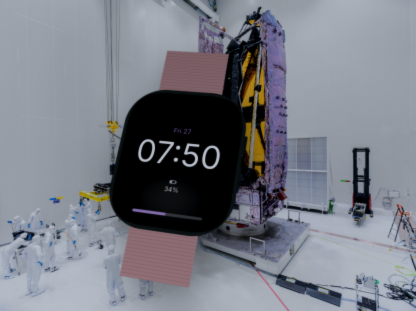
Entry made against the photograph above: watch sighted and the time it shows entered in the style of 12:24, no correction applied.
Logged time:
7:50
